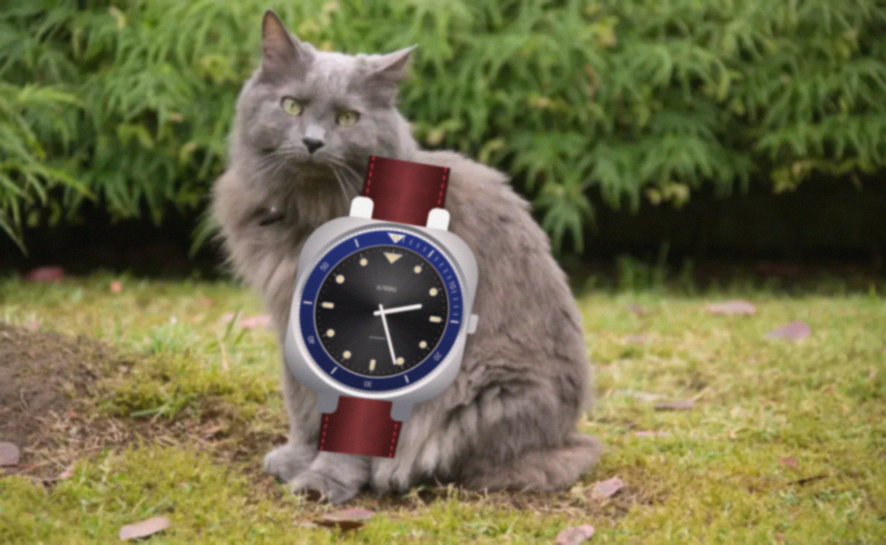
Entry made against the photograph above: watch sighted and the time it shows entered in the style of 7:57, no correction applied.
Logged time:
2:26
